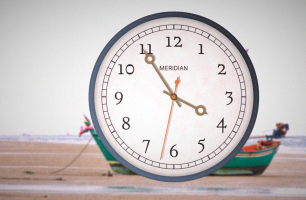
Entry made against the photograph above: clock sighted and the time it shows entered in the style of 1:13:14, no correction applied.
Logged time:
3:54:32
